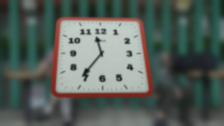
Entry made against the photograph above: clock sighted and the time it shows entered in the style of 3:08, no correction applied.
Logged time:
11:36
